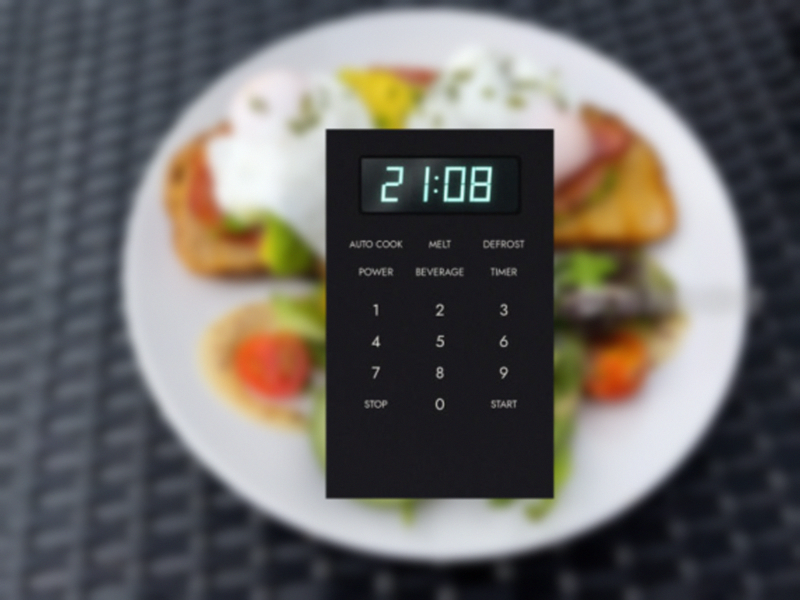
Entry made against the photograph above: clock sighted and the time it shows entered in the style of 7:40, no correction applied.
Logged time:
21:08
